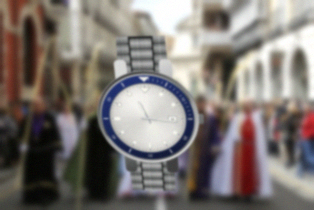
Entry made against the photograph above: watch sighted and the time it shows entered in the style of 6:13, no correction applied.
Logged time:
11:16
